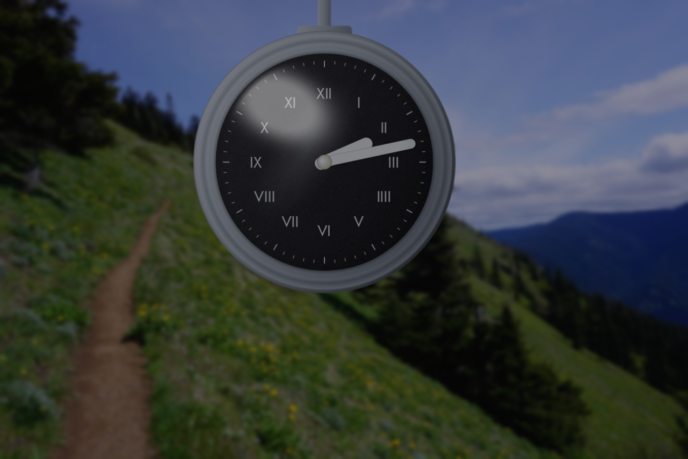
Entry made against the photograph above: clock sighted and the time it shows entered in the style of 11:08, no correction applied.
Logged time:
2:13
